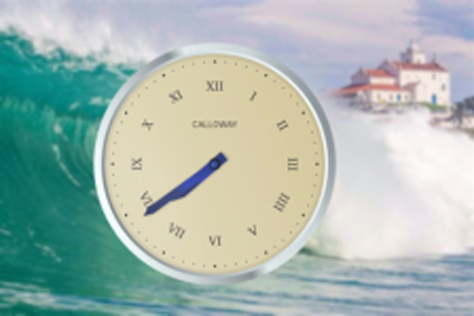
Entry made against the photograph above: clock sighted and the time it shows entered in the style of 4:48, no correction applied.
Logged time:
7:39
